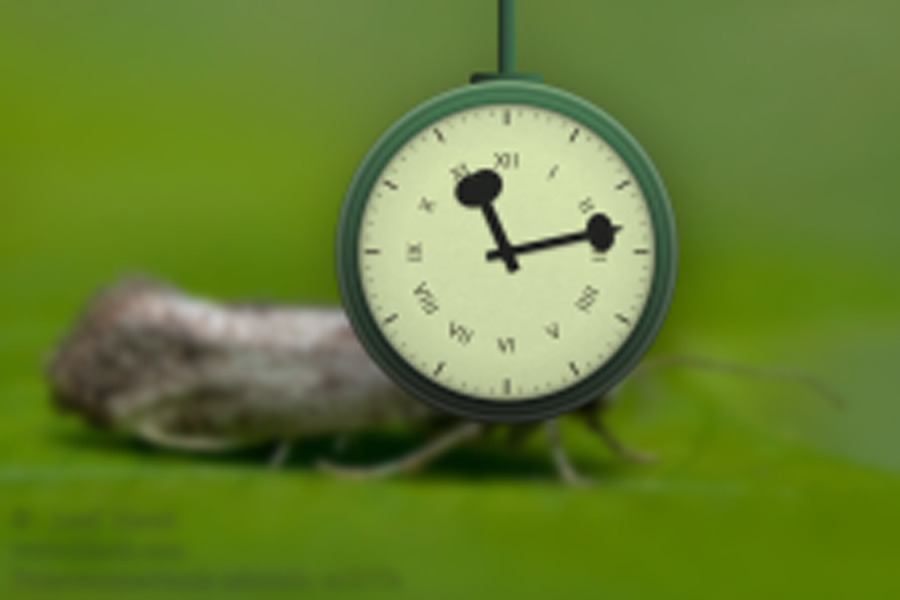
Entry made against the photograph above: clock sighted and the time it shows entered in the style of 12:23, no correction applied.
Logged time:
11:13
